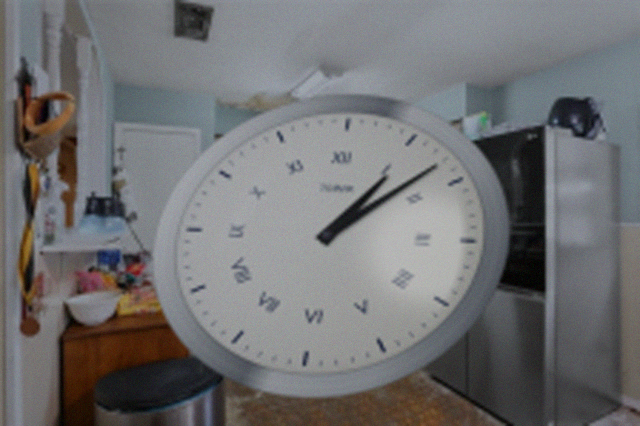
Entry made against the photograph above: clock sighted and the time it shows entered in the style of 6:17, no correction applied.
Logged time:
1:08
